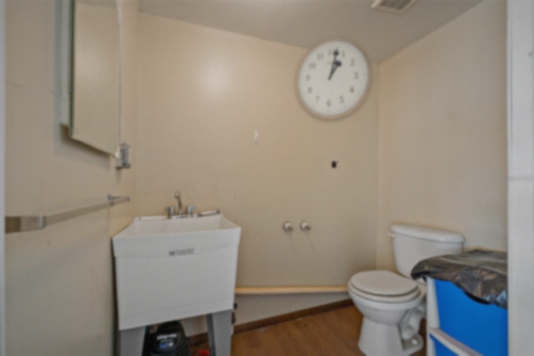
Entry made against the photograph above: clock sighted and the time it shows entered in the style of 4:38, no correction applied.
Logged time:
1:02
